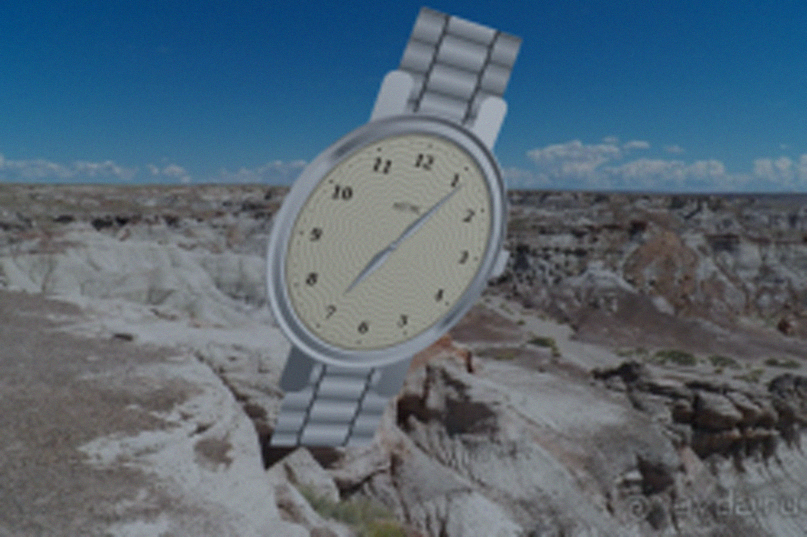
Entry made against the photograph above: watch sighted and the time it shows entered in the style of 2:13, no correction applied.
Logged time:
7:06
